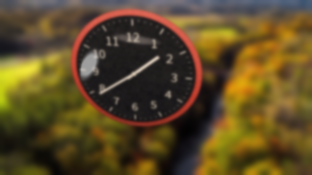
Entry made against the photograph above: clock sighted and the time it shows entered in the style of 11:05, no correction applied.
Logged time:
1:39
